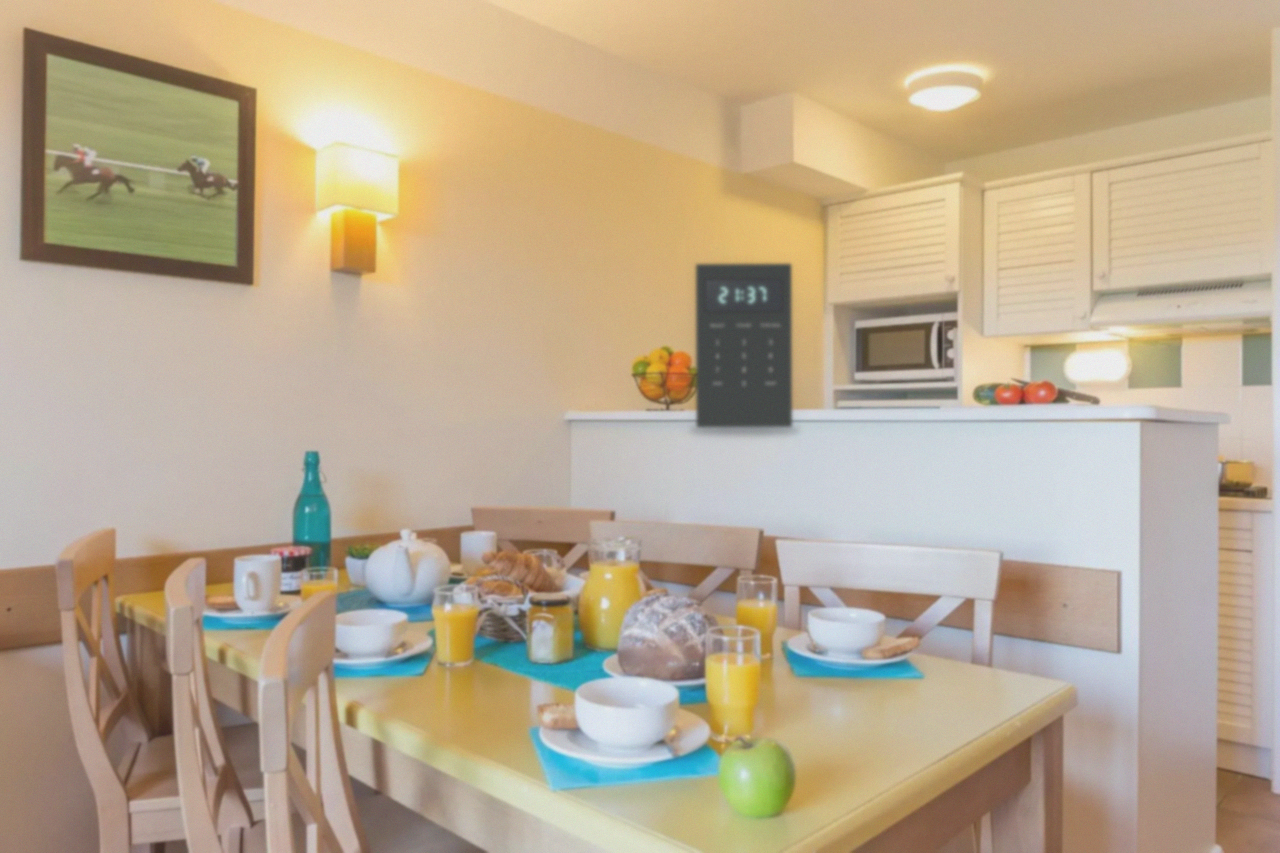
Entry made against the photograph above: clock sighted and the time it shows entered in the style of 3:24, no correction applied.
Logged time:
21:37
